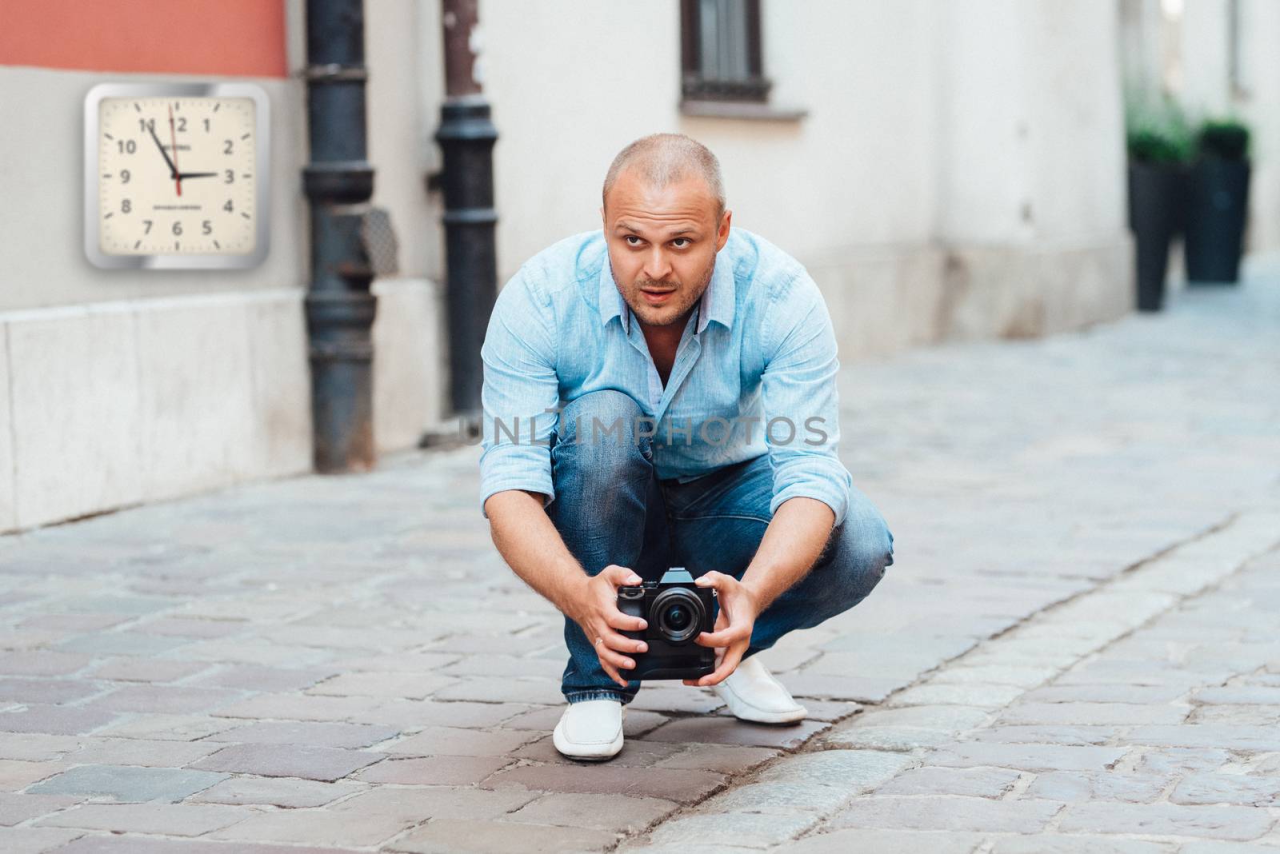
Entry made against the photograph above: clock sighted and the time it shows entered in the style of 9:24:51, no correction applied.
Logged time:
2:54:59
